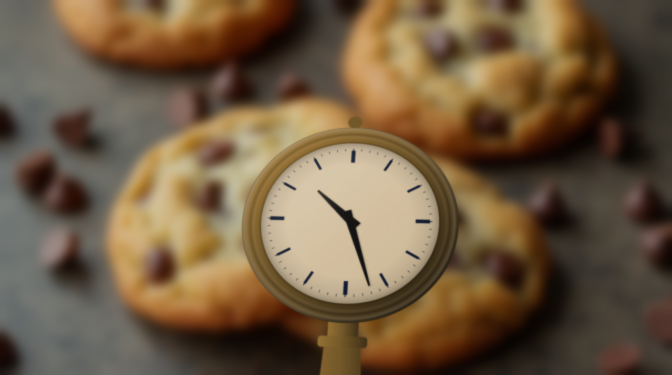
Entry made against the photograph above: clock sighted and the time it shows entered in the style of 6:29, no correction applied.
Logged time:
10:27
